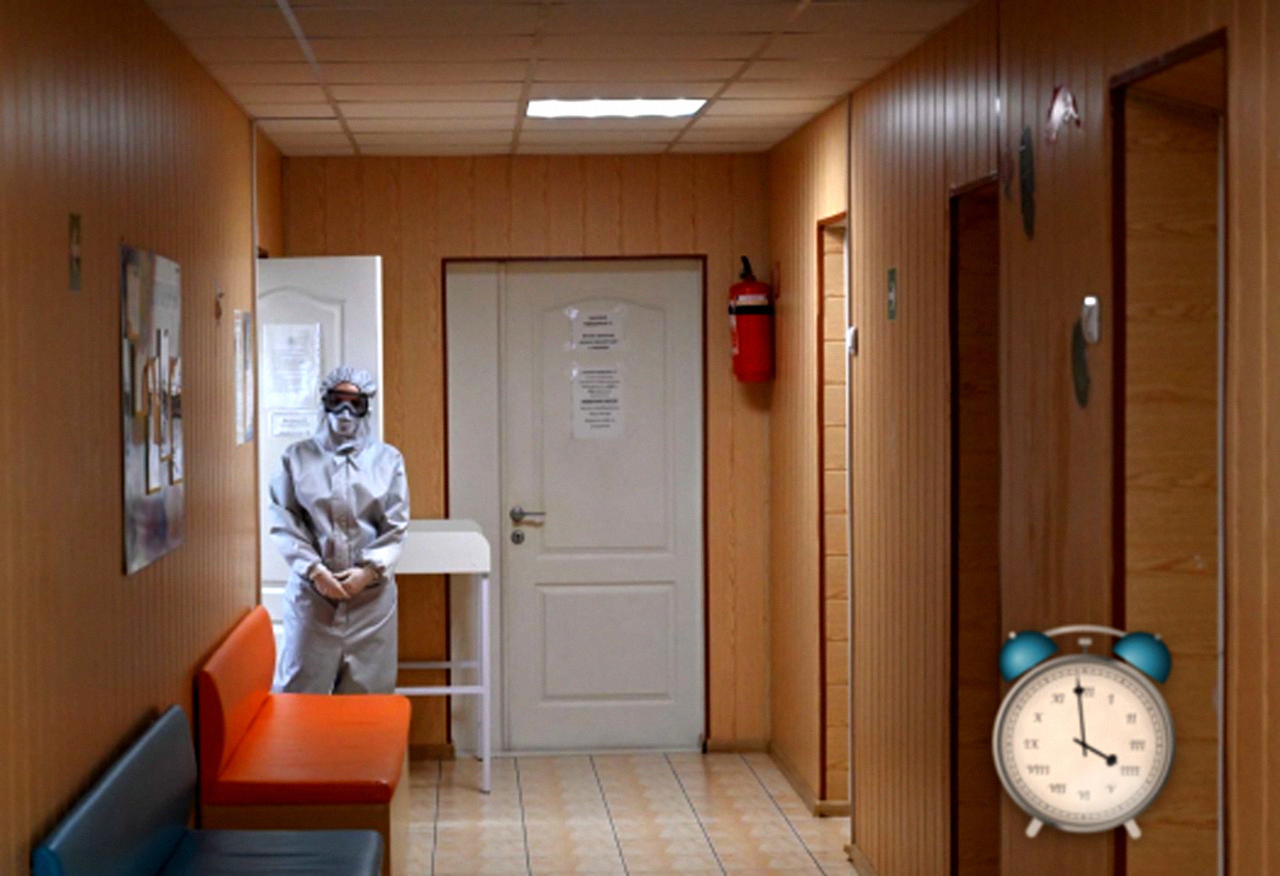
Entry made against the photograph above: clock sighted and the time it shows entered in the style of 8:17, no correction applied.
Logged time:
3:59
